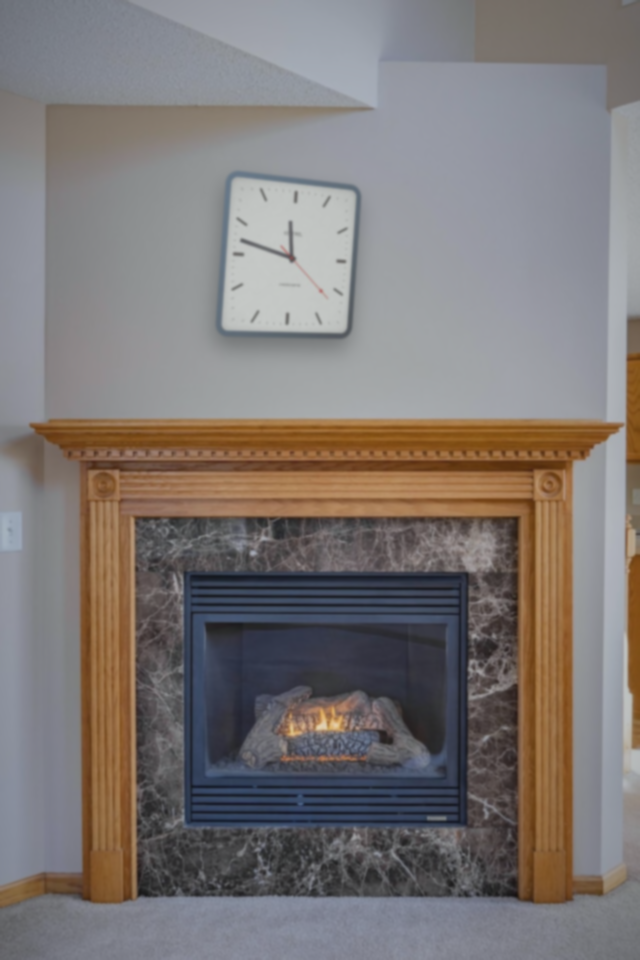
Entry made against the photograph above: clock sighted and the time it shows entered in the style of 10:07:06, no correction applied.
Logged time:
11:47:22
